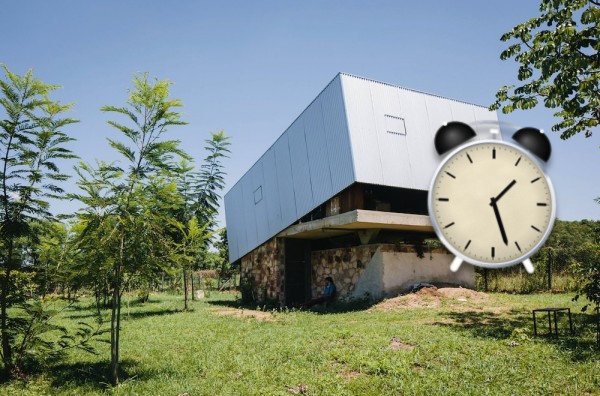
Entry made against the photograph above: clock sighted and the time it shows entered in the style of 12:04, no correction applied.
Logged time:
1:27
